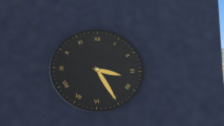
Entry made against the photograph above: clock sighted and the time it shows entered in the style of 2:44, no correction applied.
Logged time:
3:25
